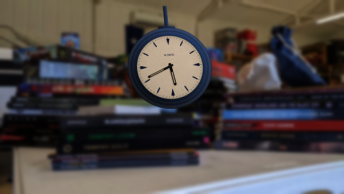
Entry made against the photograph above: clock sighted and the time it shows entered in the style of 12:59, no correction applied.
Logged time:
5:41
